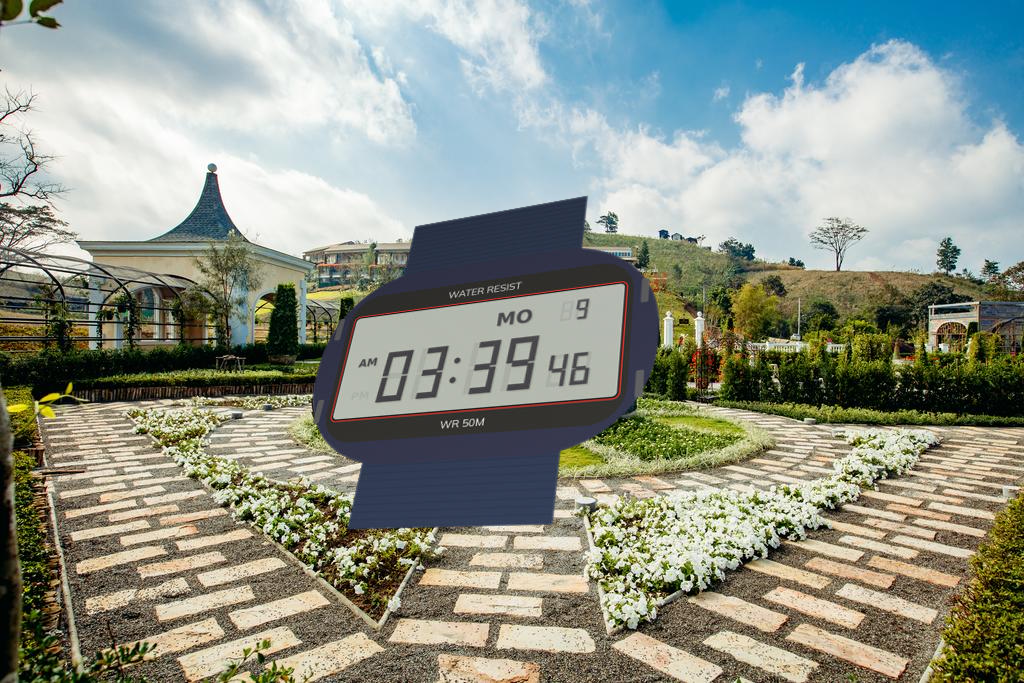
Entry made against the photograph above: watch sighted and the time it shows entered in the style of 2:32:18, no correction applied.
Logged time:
3:39:46
